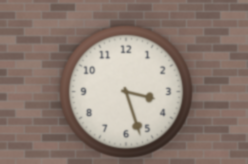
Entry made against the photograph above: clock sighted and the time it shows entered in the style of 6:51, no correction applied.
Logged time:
3:27
